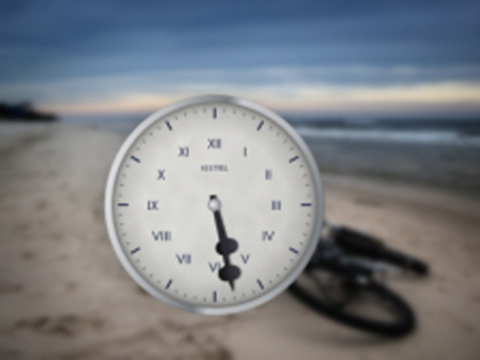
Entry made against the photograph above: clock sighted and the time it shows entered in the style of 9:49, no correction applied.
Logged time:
5:28
